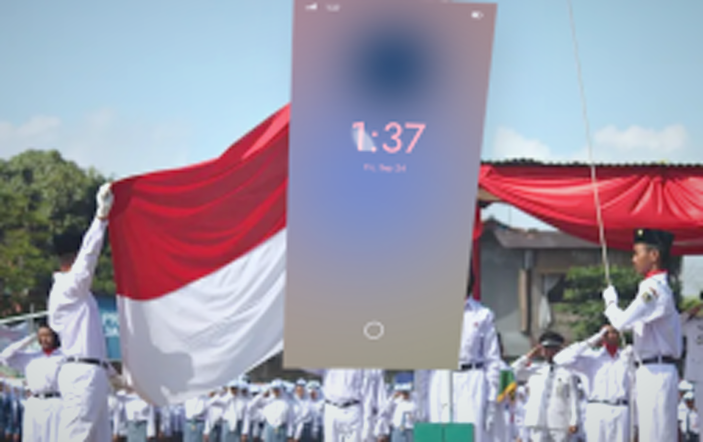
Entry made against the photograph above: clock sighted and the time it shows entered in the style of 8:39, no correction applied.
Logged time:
1:37
